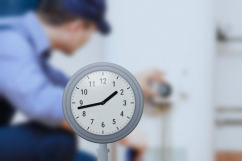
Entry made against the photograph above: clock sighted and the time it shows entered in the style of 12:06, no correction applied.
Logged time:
1:43
